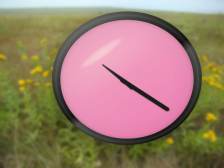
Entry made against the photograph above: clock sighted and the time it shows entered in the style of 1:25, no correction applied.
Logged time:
10:21
